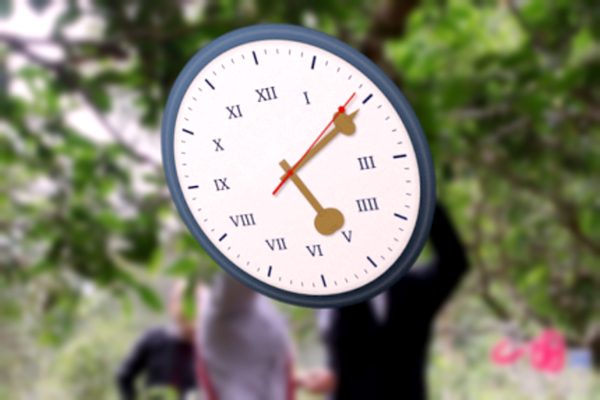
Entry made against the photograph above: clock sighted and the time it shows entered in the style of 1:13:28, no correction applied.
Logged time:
5:10:09
